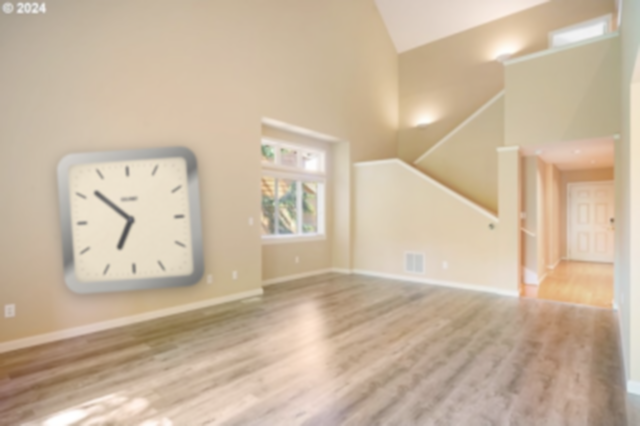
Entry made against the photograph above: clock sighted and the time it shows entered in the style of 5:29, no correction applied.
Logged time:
6:52
